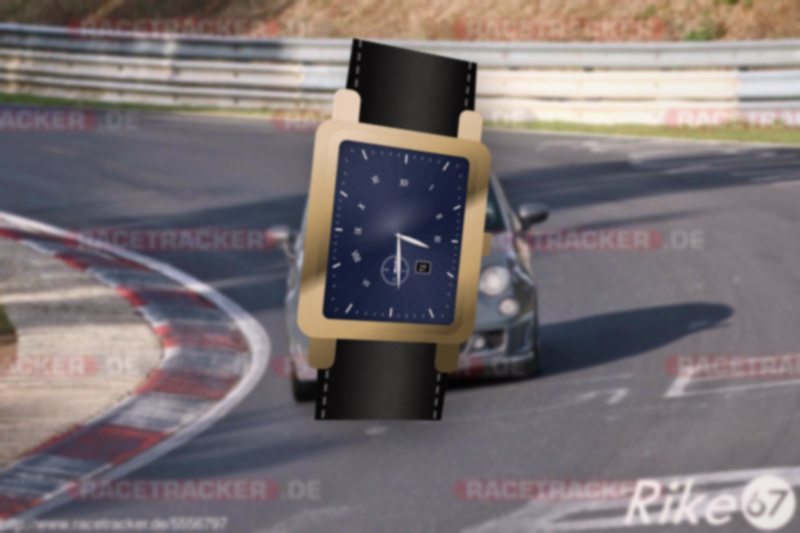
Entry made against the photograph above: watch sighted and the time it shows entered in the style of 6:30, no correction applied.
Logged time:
3:29
